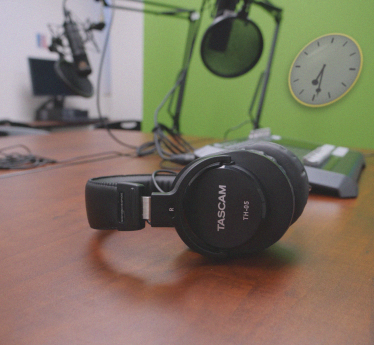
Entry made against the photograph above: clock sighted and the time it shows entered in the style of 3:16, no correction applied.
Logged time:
6:29
